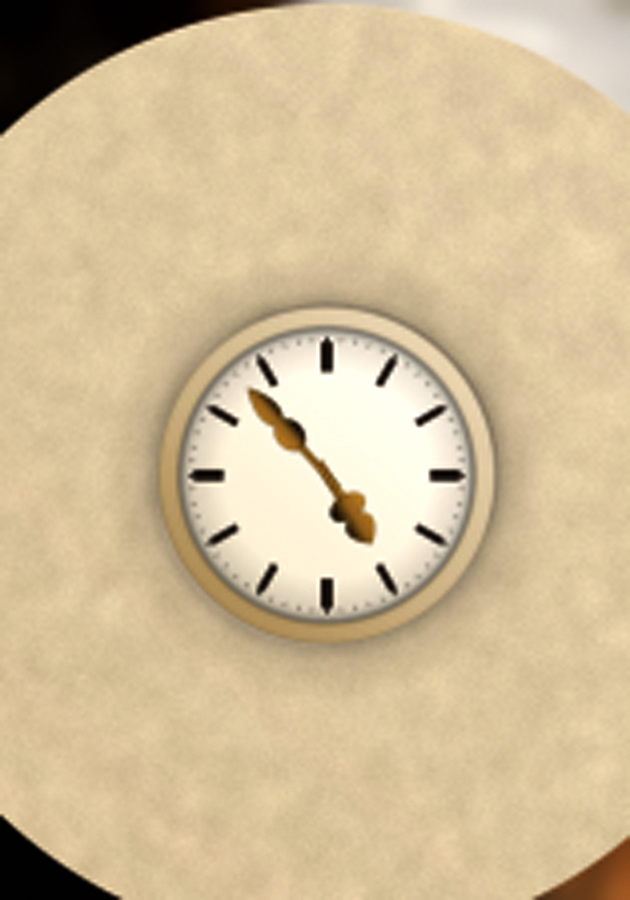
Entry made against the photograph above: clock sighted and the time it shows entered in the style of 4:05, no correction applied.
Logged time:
4:53
